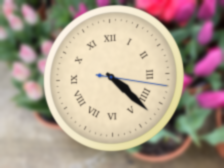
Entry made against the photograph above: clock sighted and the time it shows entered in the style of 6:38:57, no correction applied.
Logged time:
4:22:17
